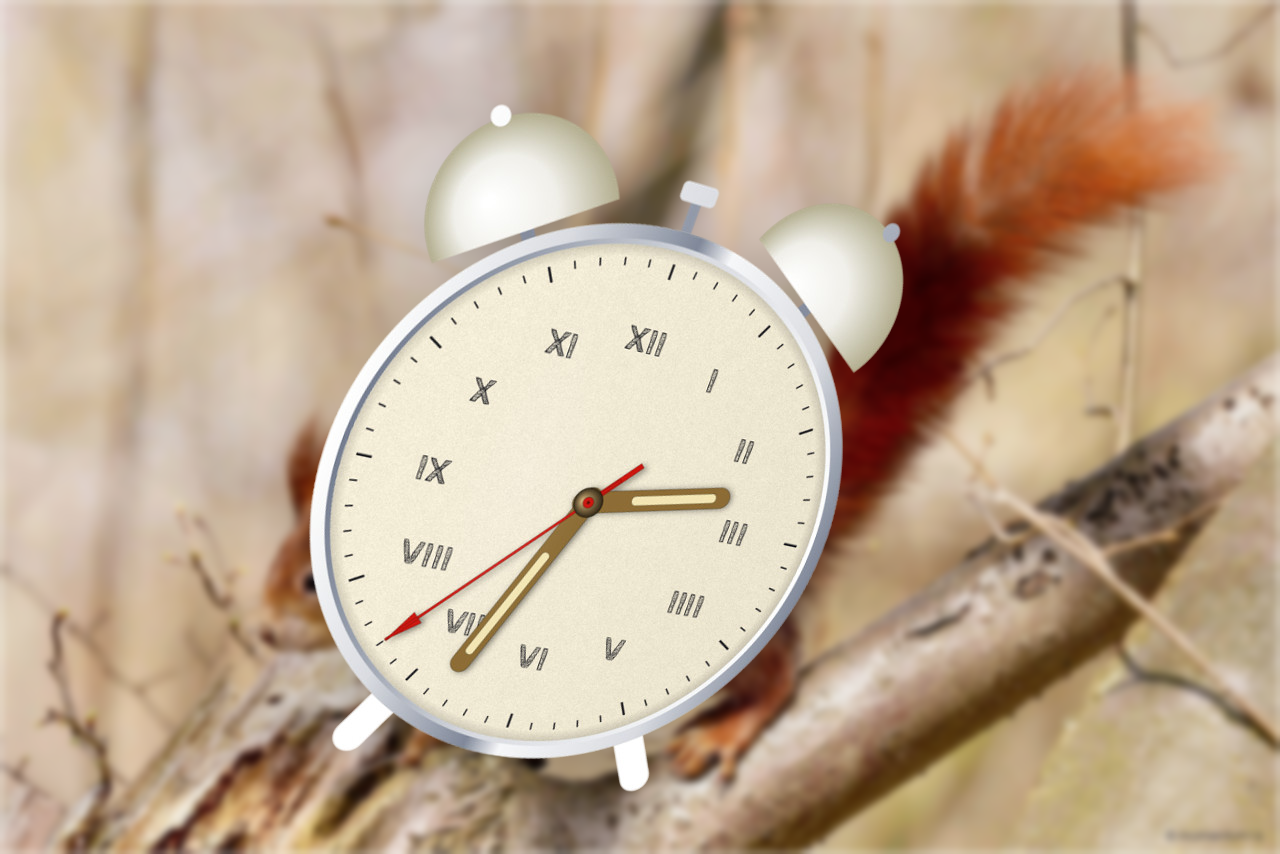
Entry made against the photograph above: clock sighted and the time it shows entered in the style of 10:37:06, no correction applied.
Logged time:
2:33:37
